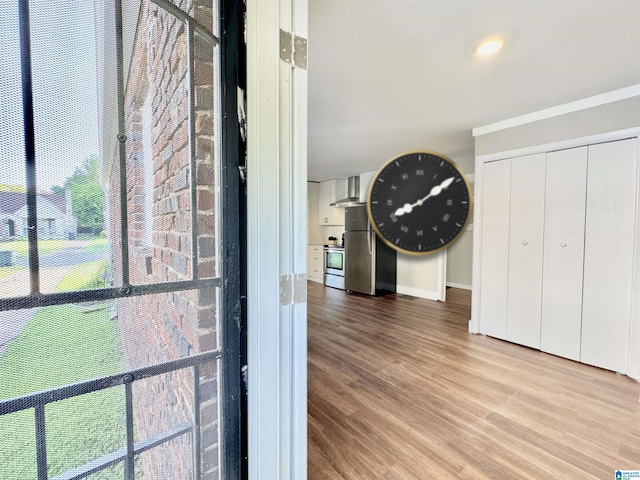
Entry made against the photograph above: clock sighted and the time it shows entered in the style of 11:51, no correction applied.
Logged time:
8:09
